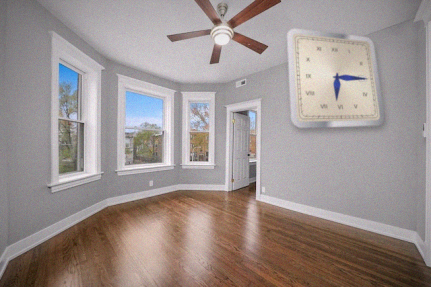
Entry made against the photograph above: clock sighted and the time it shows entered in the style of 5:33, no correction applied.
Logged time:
6:15
